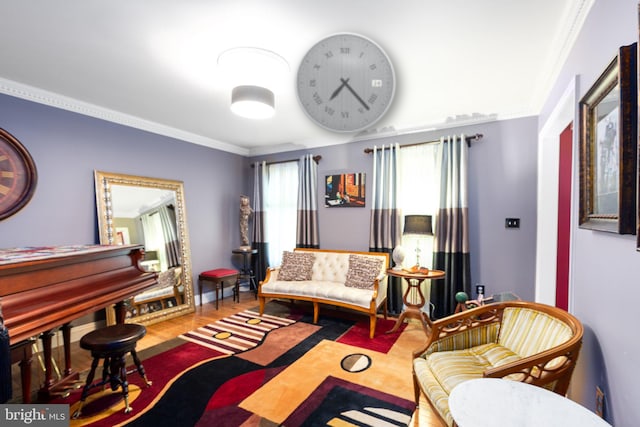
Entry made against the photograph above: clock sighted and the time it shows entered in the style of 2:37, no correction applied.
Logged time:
7:23
